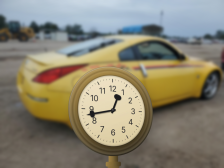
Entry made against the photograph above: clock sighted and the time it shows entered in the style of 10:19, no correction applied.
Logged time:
12:43
